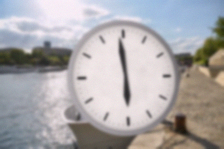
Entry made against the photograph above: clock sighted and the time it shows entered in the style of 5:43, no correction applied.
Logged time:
5:59
